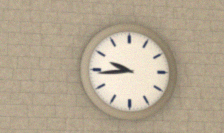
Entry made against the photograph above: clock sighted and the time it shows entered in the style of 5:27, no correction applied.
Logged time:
9:44
